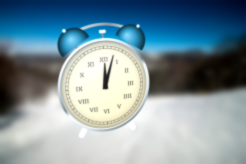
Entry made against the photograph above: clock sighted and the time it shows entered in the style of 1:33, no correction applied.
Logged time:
12:03
